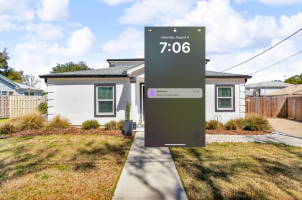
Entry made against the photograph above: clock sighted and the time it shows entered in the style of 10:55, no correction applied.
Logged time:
7:06
